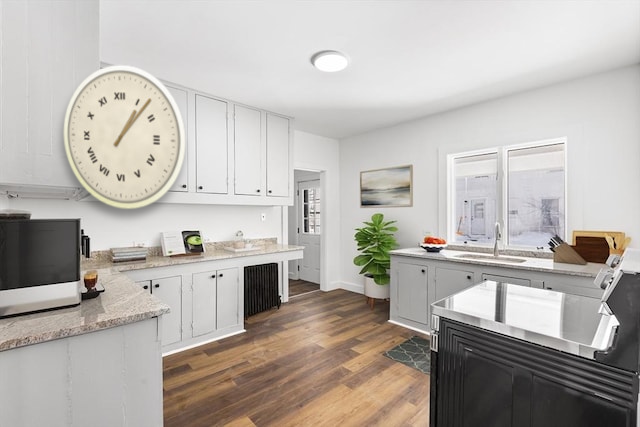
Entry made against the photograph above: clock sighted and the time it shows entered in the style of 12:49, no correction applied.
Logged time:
1:07
